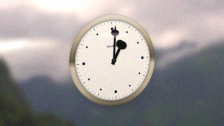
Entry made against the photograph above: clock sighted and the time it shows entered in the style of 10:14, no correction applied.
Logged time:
1:01
